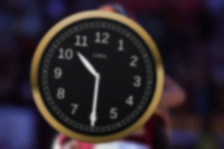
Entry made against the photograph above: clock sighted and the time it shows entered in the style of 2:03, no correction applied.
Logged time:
10:30
